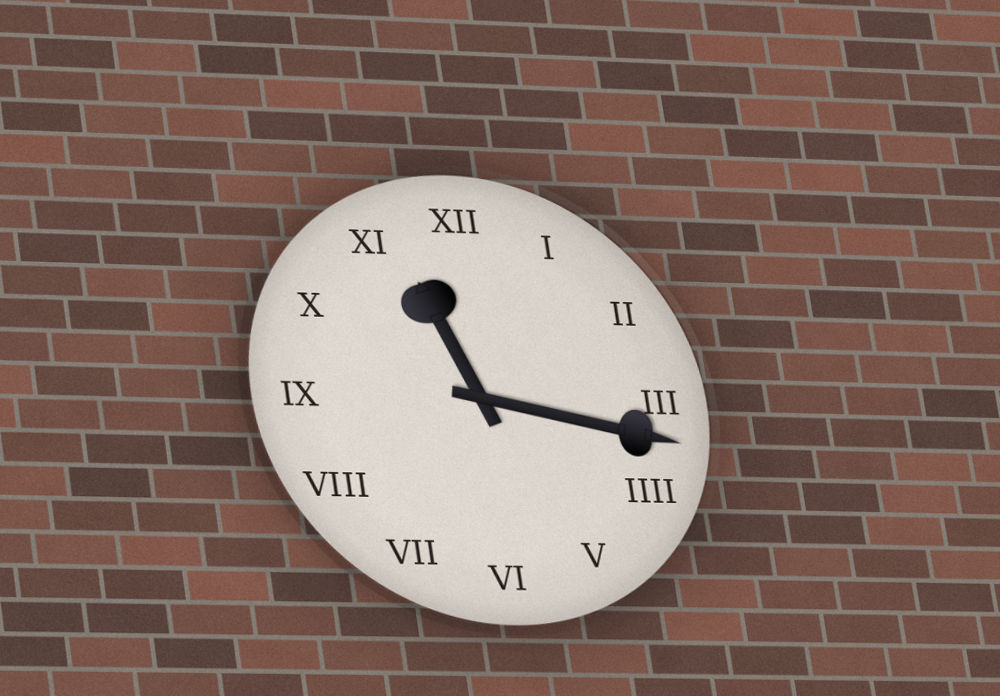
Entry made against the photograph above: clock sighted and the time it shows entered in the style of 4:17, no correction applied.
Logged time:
11:17
